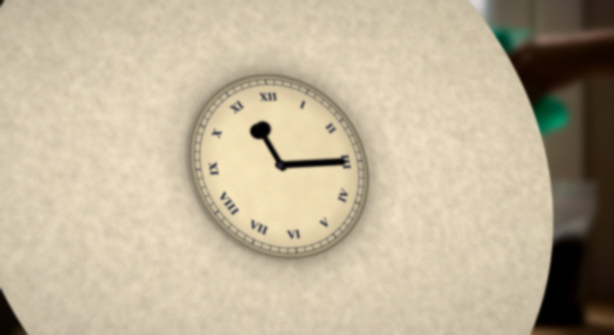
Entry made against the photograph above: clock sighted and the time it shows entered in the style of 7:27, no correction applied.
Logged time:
11:15
